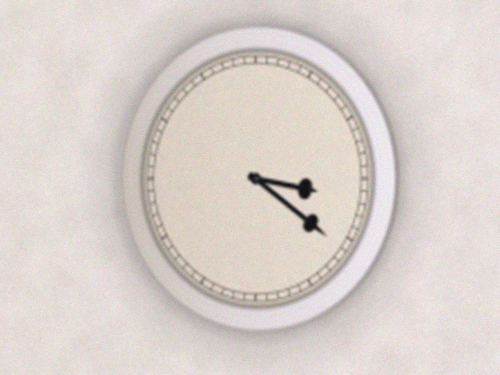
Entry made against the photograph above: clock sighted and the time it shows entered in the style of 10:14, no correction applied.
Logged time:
3:21
